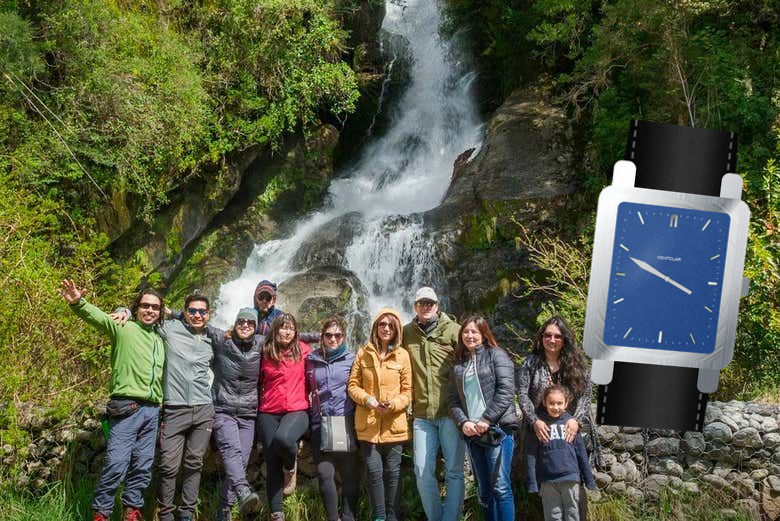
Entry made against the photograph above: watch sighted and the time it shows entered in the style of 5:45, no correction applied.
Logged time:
3:49
